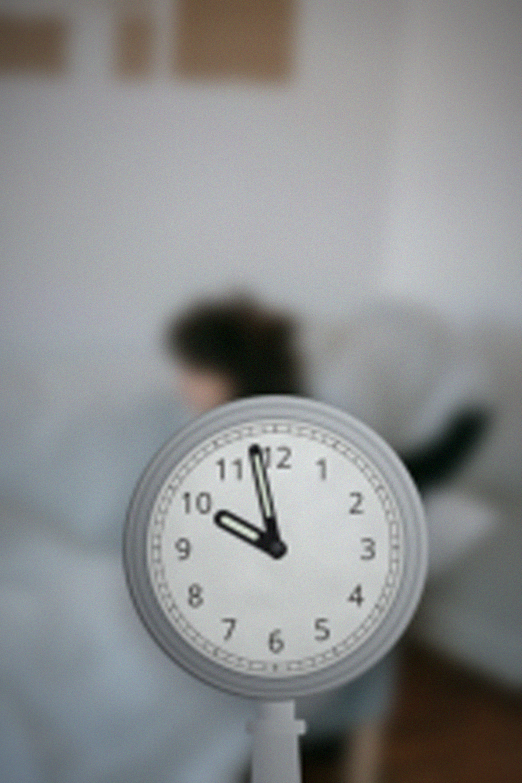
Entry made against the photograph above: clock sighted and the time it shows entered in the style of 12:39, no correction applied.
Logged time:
9:58
